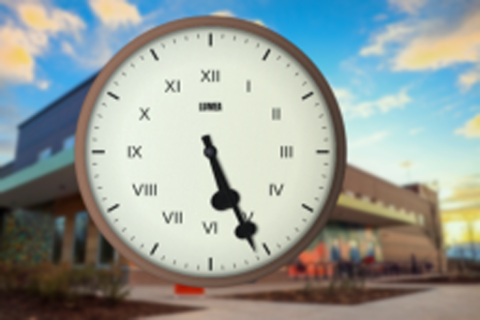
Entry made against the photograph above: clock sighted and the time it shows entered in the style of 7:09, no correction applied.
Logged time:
5:26
